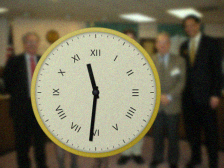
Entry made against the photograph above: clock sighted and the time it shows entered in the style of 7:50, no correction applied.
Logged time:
11:31
